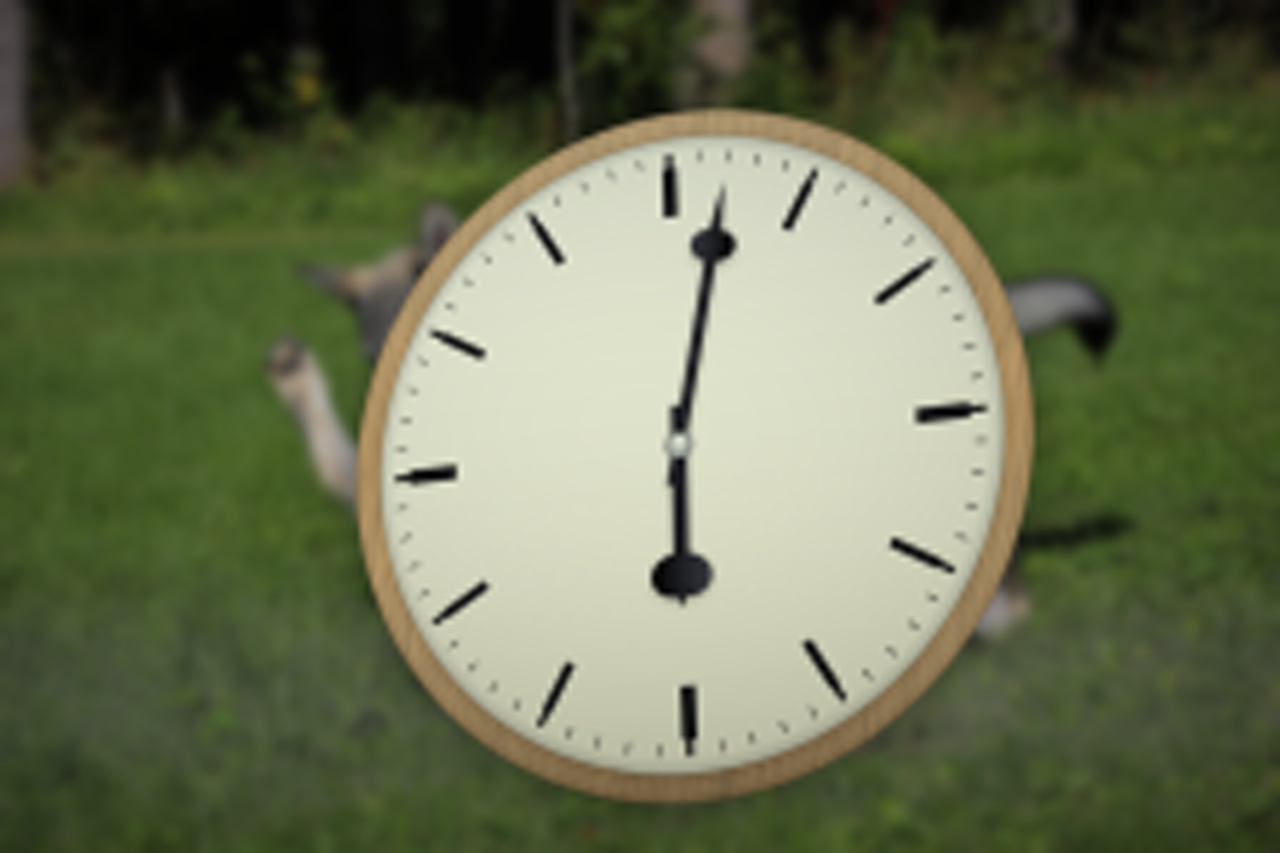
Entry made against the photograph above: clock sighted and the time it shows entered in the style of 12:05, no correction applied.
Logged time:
6:02
